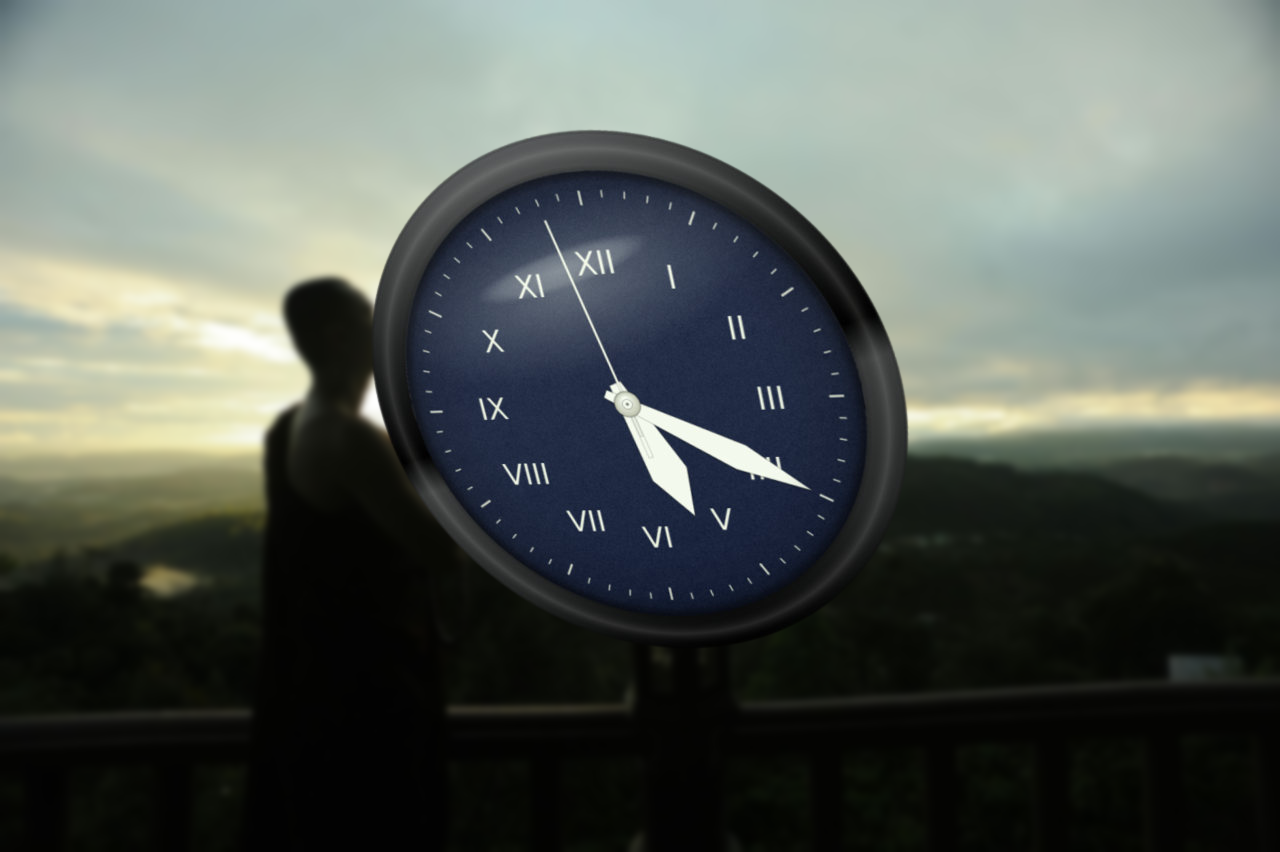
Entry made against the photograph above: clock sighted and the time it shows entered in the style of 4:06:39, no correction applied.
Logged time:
5:19:58
